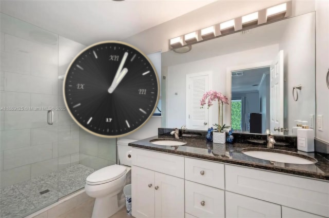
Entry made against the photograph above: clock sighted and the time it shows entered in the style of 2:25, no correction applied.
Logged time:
1:03
